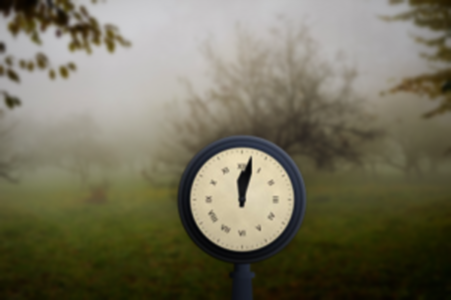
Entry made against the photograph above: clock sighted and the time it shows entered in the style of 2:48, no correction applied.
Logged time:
12:02
